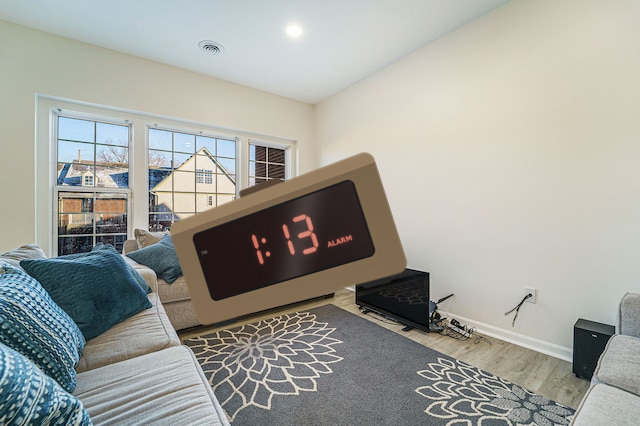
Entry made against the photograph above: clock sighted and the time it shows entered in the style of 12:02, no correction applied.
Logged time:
1:13
